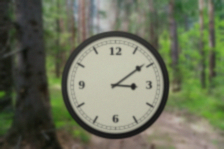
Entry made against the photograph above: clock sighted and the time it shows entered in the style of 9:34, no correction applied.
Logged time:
3:09
